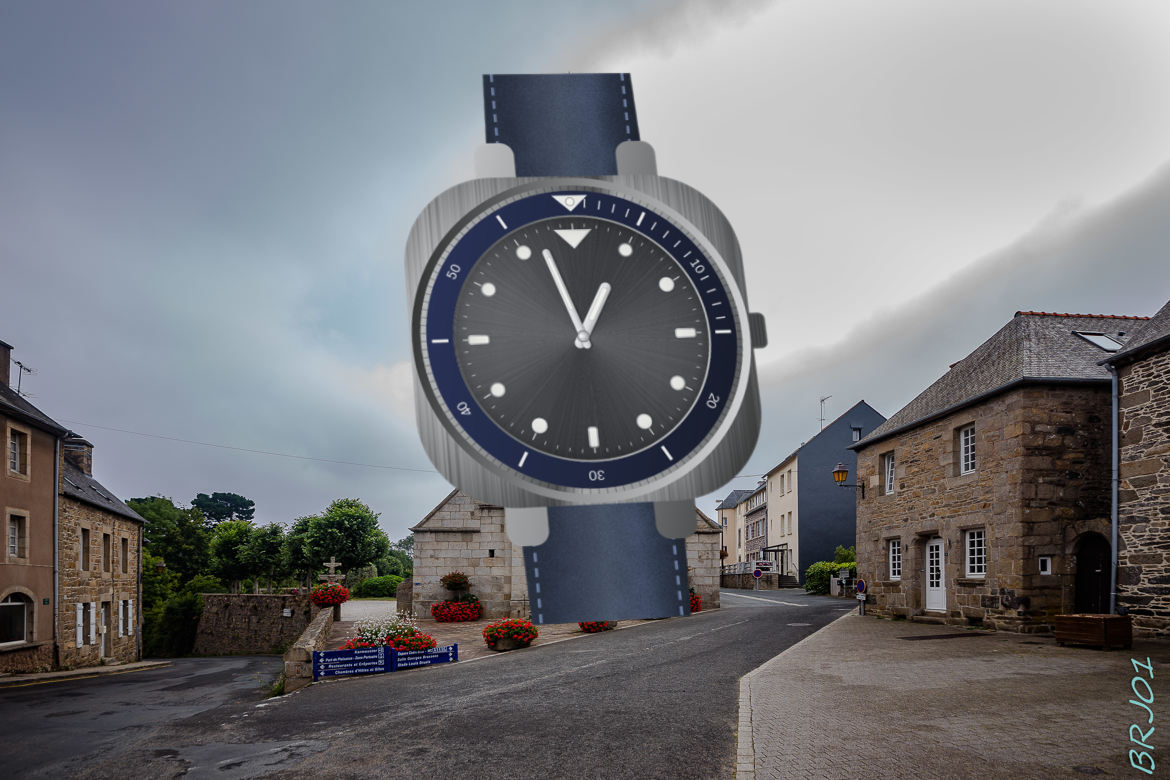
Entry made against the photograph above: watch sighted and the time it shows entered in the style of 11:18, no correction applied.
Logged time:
12:57
